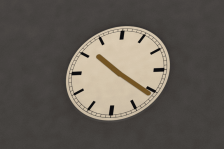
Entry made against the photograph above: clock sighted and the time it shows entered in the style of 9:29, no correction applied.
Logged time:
10:21
